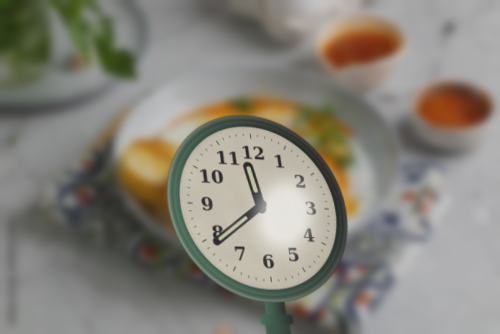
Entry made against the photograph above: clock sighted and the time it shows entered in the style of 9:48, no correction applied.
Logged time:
11:39
